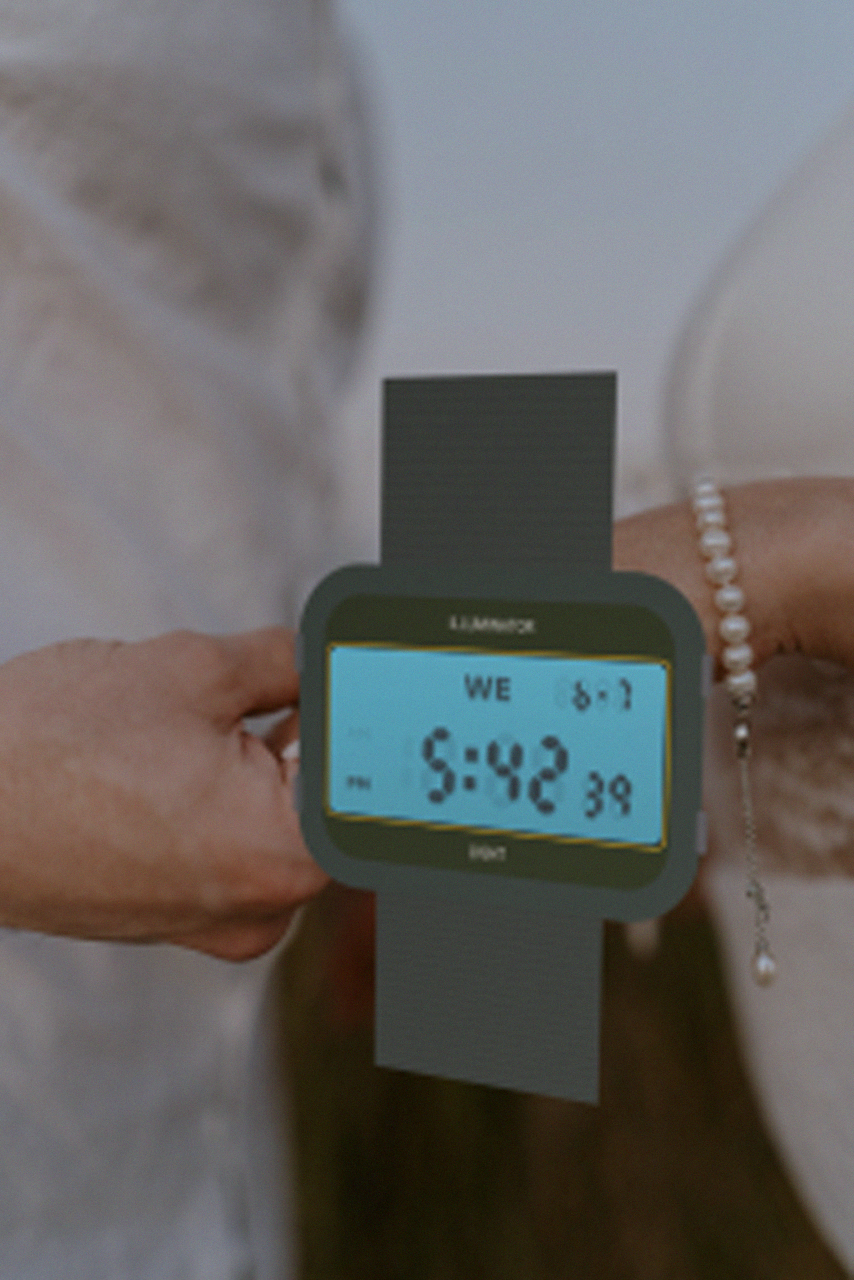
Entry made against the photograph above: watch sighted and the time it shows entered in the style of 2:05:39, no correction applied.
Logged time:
5:42:39
